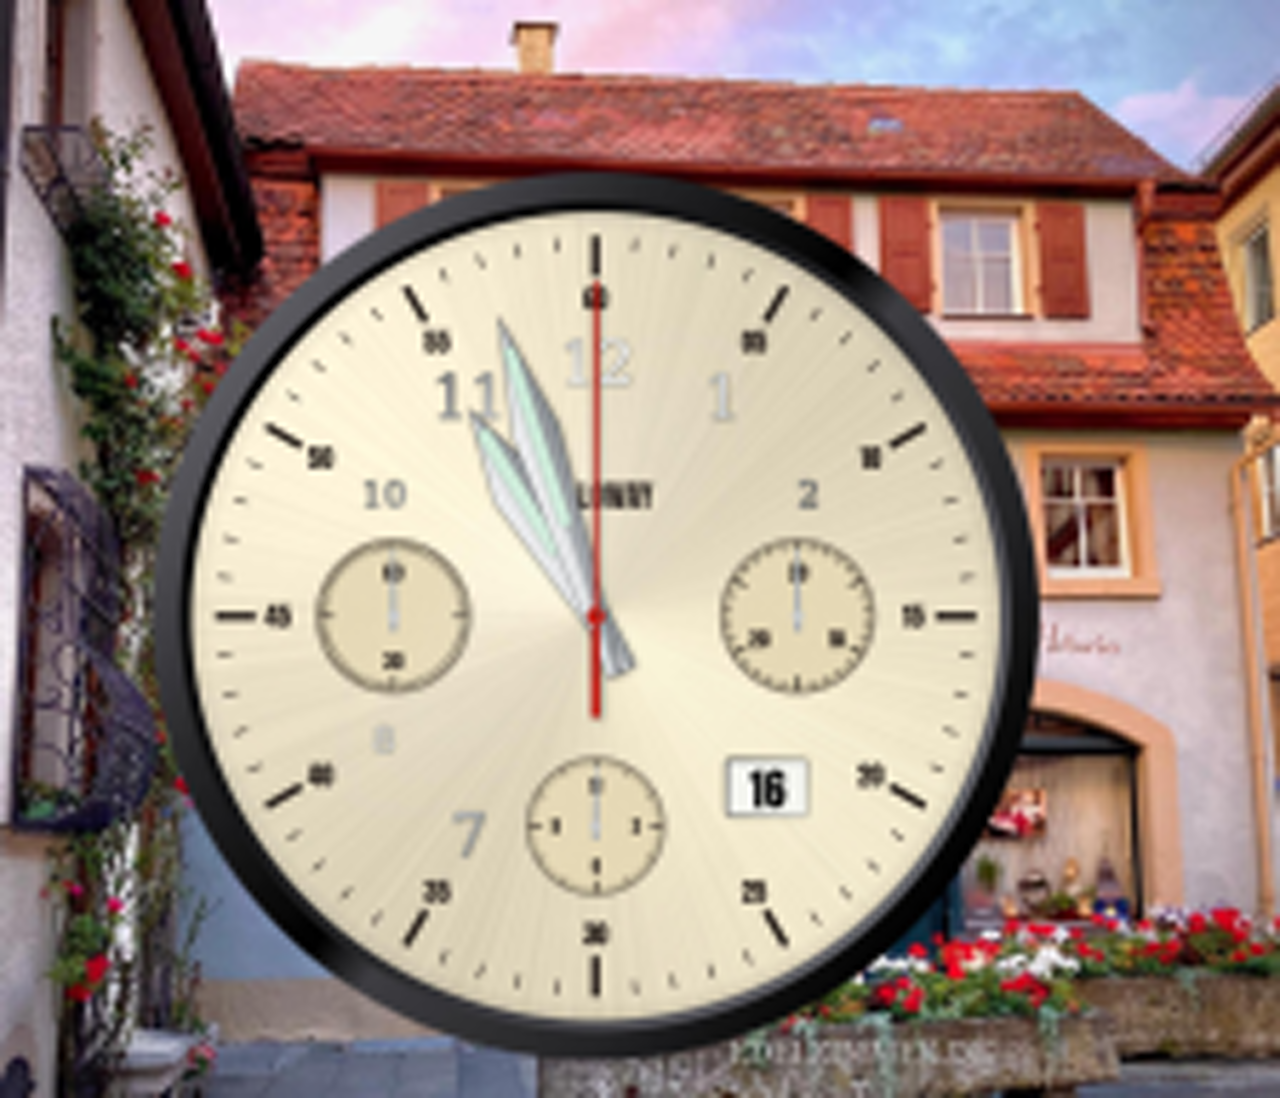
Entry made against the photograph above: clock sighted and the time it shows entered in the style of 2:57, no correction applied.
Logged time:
10:57
